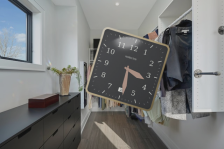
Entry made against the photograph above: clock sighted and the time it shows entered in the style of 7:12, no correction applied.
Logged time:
3:29
